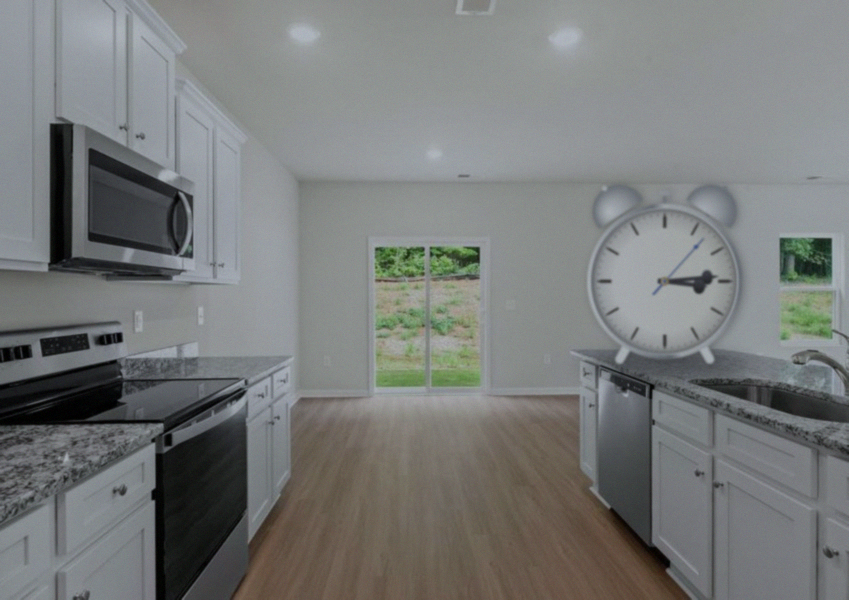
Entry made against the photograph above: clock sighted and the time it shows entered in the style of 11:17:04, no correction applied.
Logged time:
3:14:07
